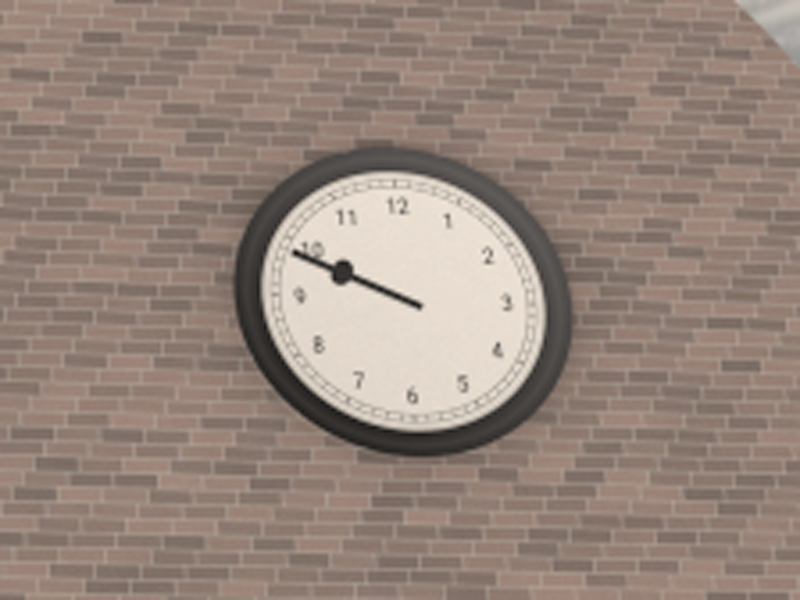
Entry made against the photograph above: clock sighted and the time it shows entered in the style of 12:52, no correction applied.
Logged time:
9:49
